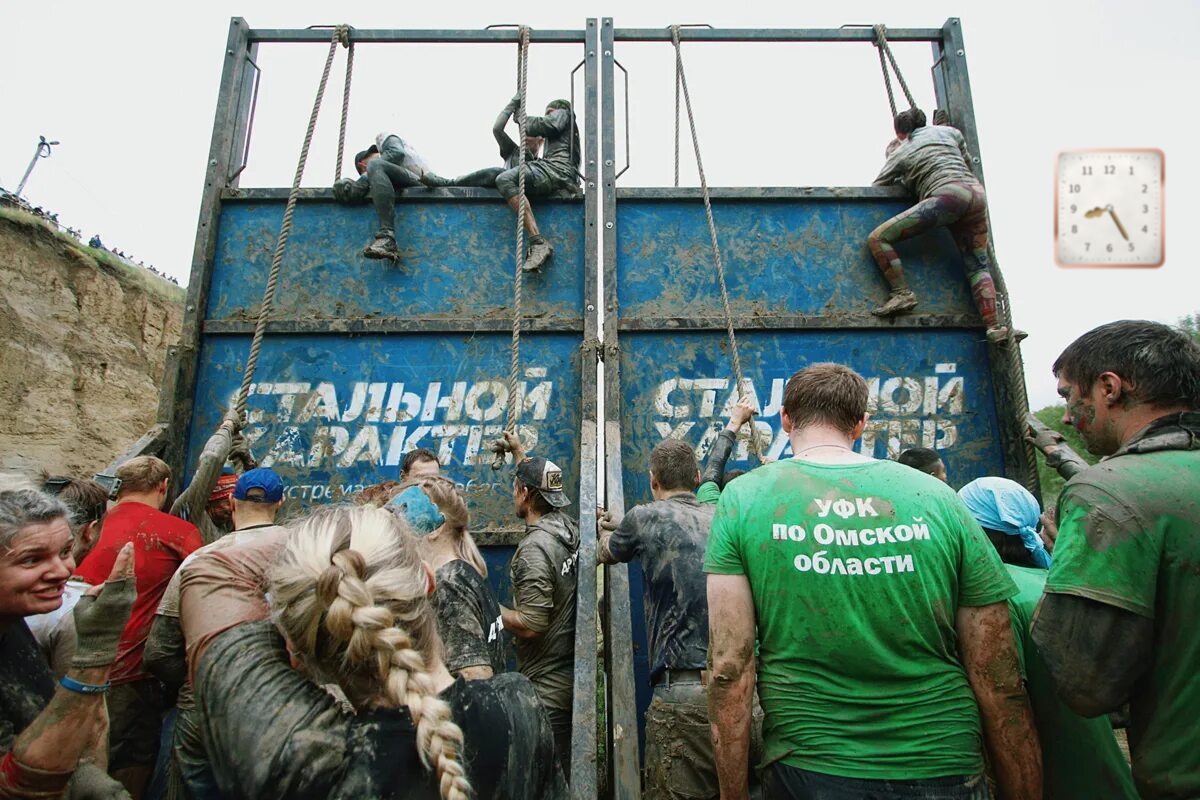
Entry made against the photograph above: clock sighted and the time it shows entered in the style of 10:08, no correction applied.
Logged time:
8:25
